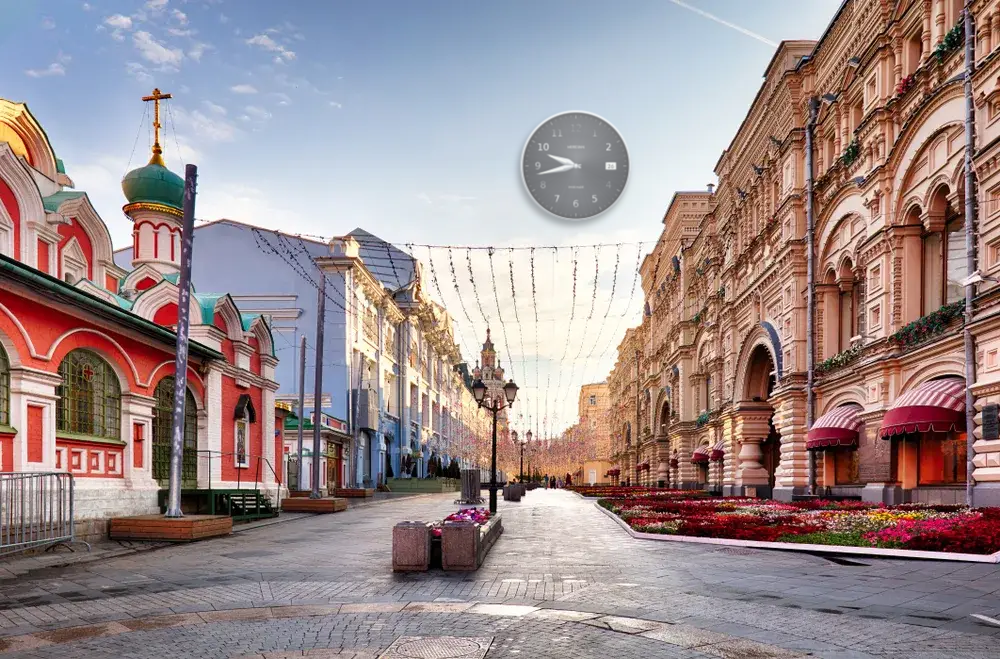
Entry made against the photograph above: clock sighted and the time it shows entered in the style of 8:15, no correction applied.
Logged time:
9:43
